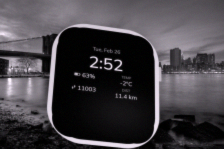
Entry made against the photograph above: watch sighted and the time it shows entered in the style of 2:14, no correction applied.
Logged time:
2:52
